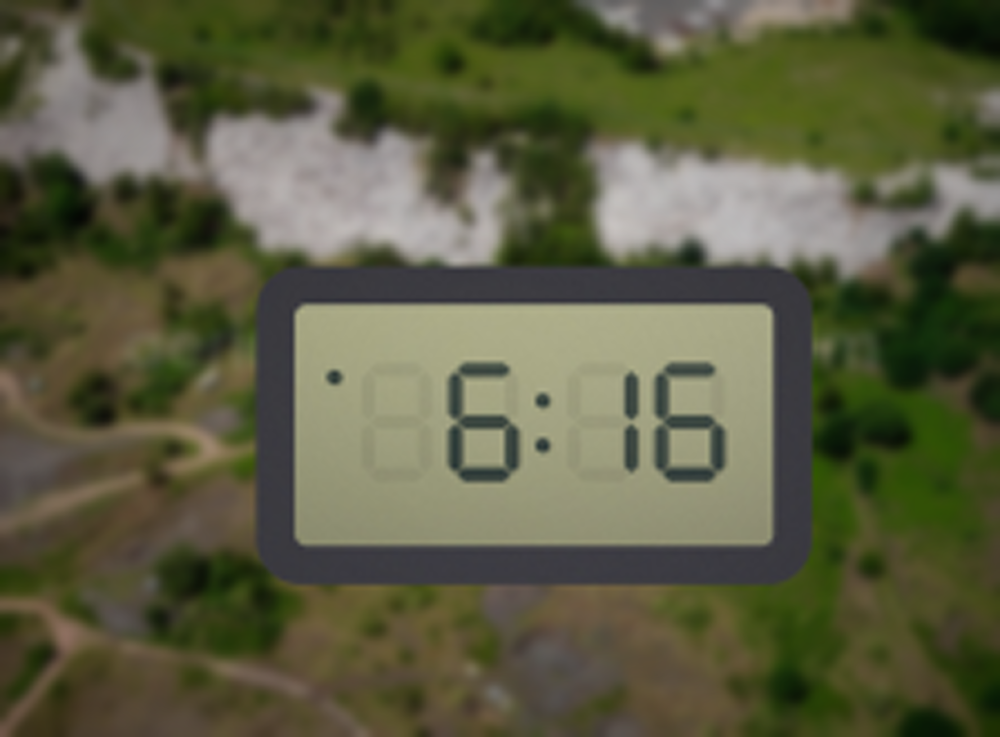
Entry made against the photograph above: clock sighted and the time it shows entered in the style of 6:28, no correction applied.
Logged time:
6:16
